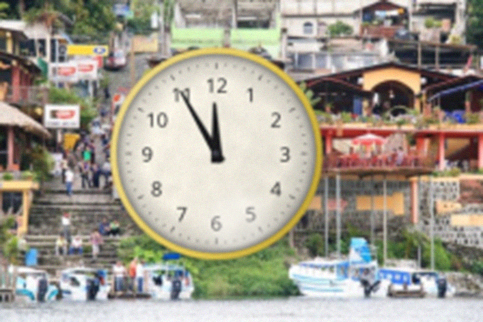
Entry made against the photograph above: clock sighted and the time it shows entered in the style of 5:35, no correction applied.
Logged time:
11:55
